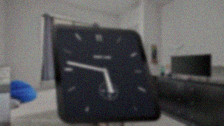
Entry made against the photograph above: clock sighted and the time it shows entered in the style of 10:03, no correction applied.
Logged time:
5:47
